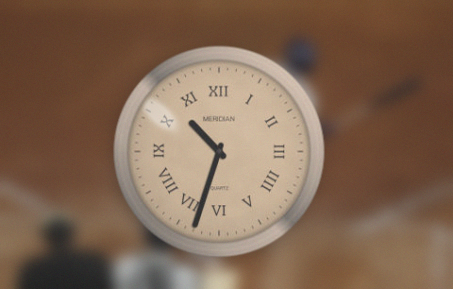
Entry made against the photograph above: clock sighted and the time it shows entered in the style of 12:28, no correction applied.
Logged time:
10:33
